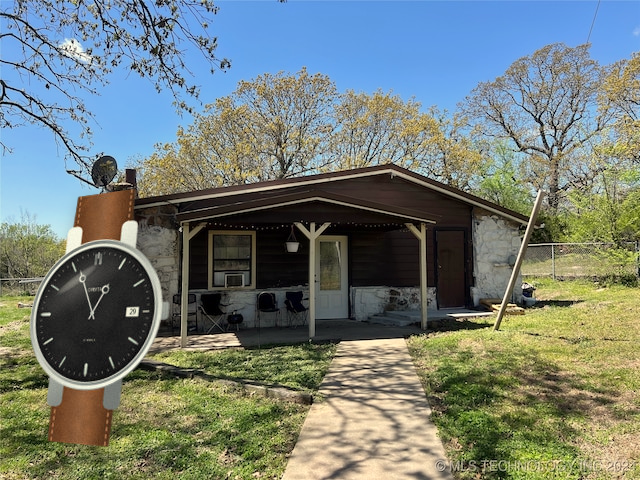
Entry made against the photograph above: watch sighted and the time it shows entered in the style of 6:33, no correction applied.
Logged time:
12:56
